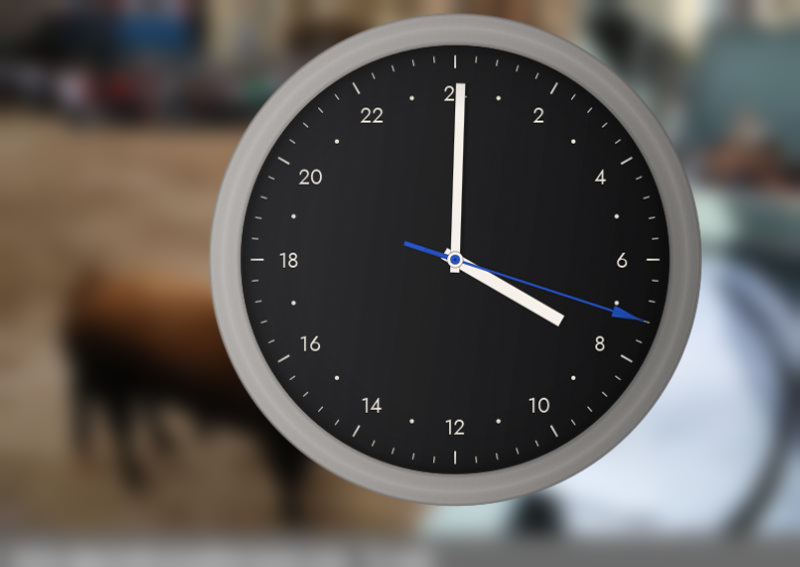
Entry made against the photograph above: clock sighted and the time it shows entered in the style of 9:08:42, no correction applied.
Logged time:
8:00:18
